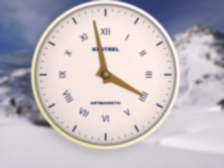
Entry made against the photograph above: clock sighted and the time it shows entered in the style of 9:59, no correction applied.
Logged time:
3:58
